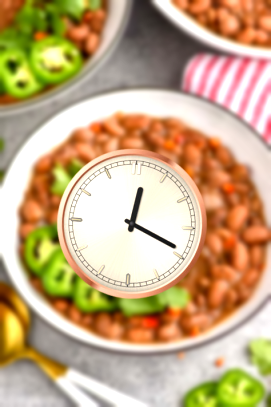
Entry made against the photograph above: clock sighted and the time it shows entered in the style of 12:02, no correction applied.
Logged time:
12:19
